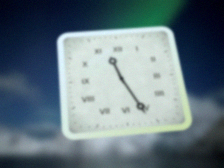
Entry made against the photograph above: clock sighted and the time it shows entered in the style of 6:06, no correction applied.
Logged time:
11:26
